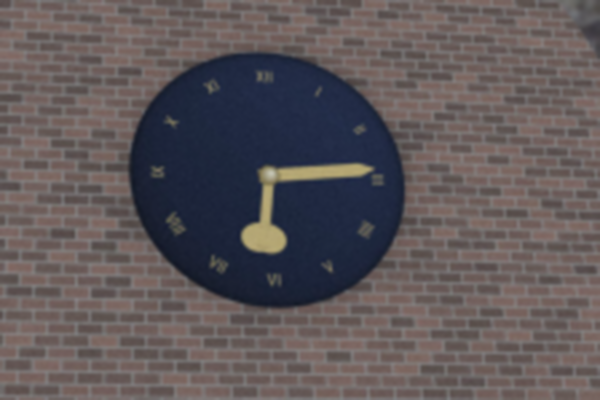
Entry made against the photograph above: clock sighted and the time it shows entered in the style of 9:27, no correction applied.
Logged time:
6:14
